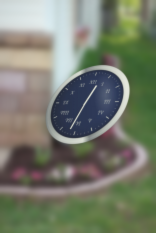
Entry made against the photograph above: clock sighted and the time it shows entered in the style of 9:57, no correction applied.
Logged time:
12:32
